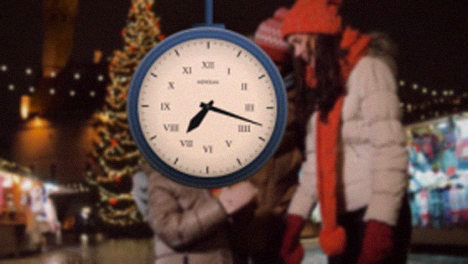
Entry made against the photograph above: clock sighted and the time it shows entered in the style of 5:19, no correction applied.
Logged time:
7:18
